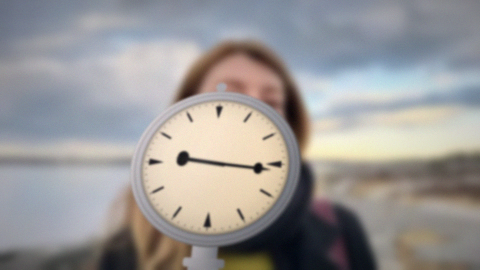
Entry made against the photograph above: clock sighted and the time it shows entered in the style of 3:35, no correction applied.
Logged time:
9:16
